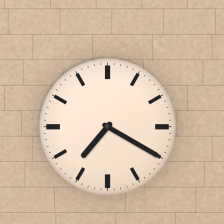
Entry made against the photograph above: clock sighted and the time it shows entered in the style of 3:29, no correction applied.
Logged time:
7:20
